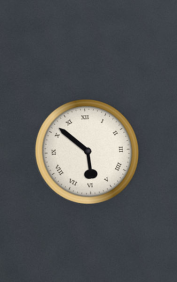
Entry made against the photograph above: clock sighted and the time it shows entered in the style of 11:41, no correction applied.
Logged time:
5:52
